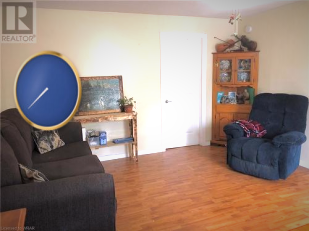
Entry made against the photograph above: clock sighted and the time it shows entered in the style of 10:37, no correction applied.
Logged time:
7:38
